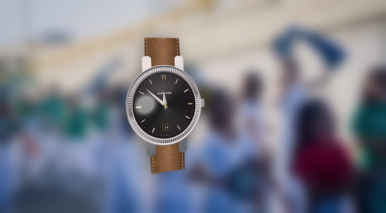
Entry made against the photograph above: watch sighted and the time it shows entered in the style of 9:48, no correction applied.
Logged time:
11:52
